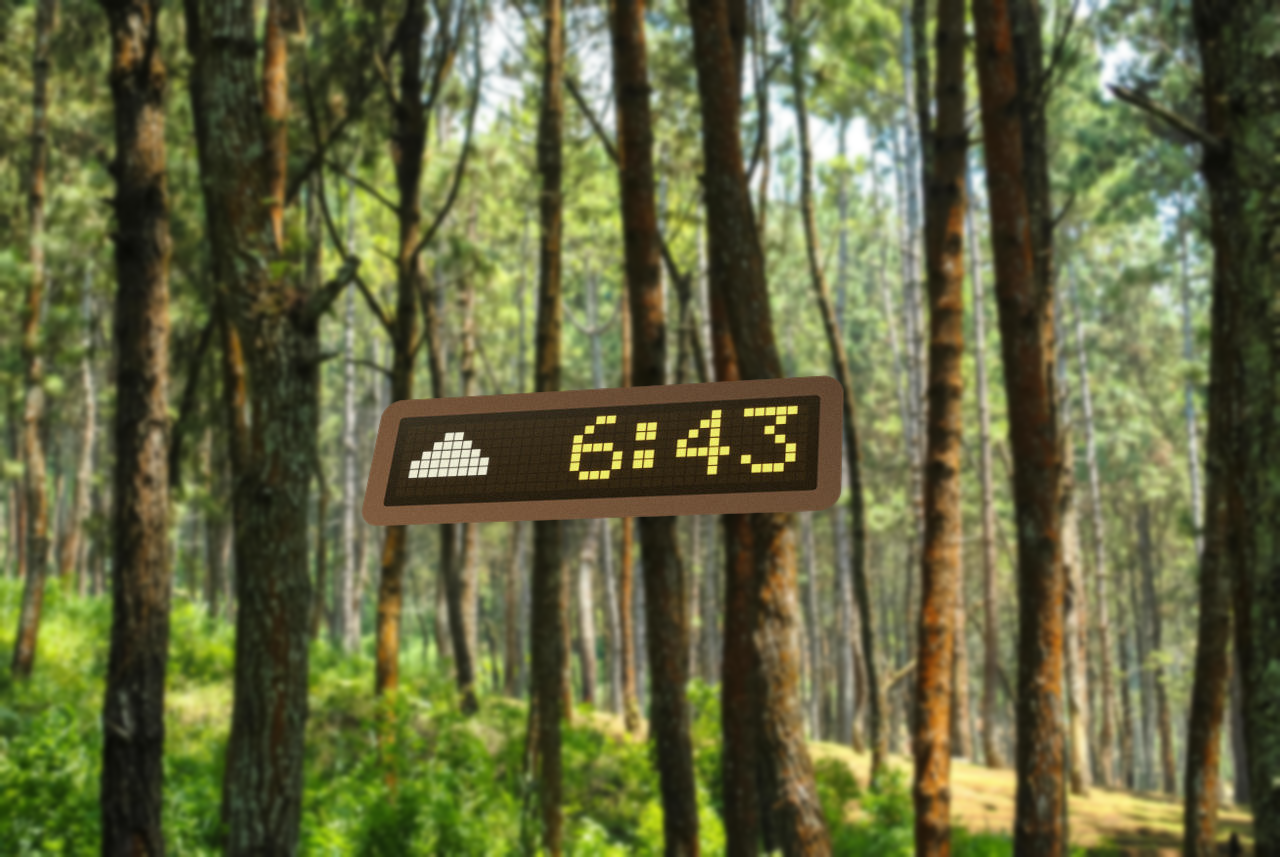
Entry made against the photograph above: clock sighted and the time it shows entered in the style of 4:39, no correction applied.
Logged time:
6:43
